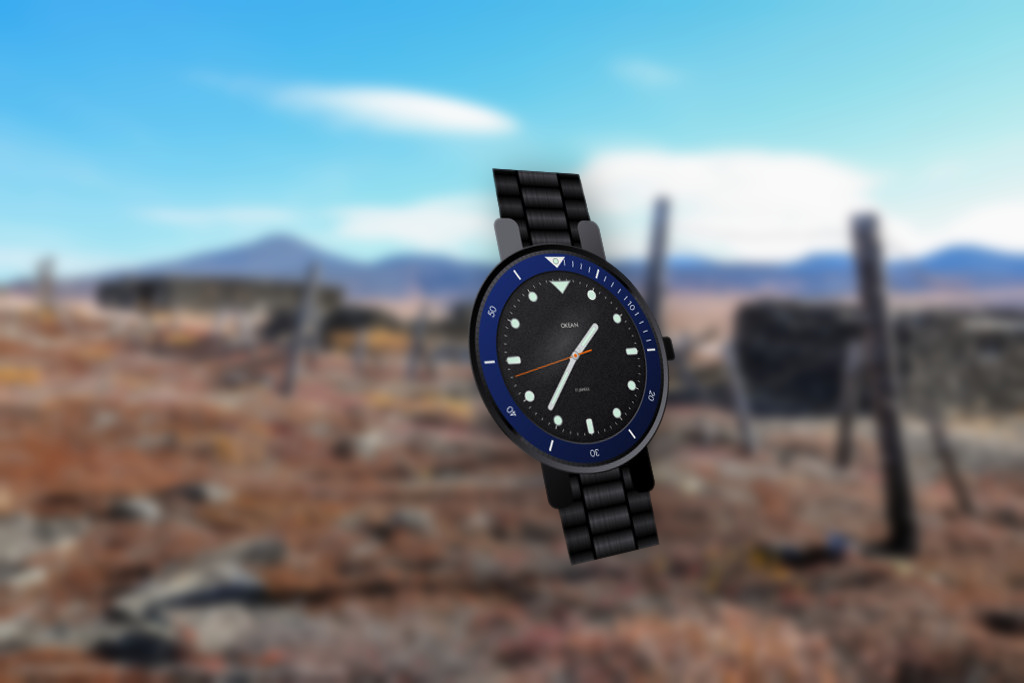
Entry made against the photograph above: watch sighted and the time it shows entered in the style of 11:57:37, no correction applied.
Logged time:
1:36:43
